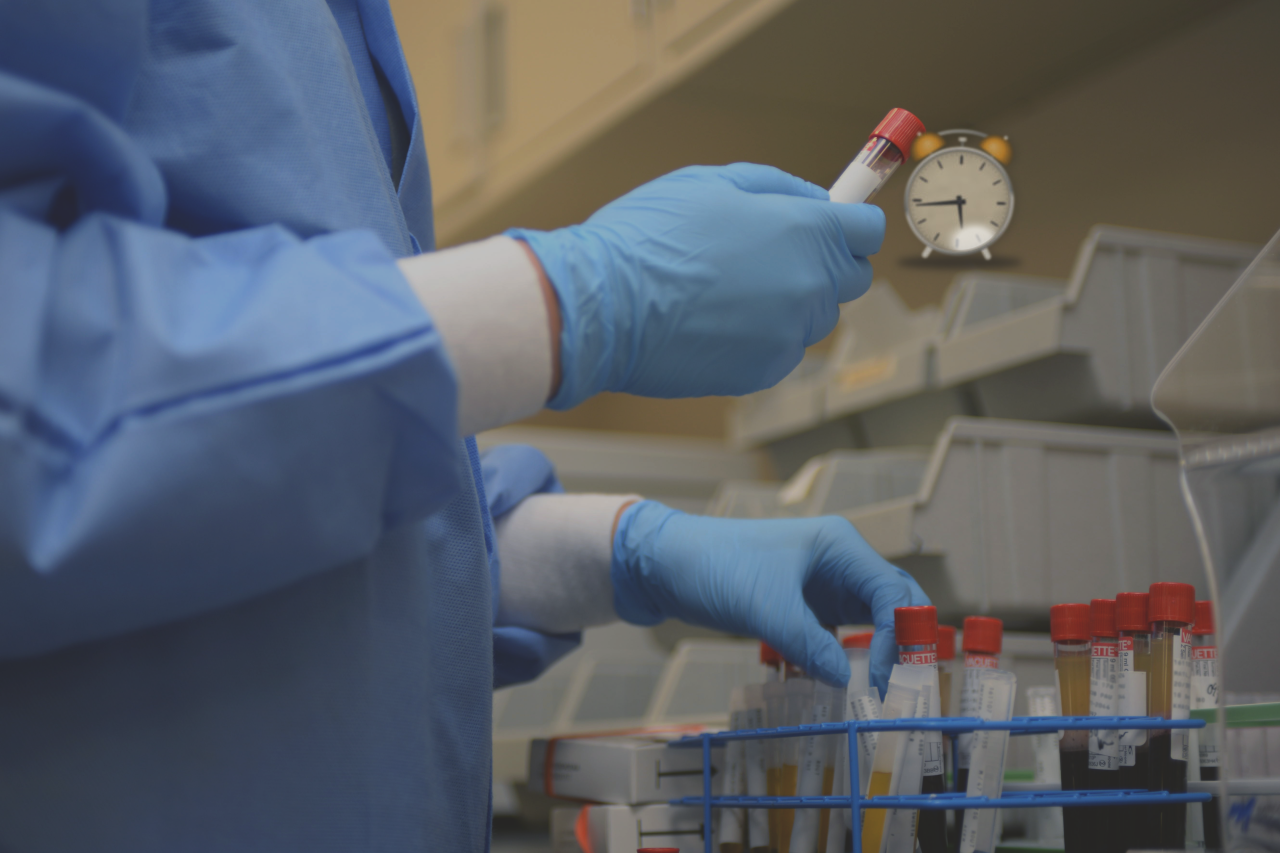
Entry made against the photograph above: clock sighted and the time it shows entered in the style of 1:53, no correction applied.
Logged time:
5:44
